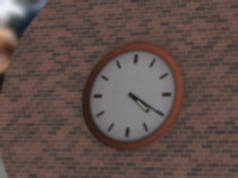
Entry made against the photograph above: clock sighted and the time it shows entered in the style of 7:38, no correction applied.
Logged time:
4:20
